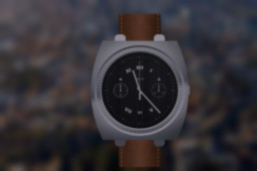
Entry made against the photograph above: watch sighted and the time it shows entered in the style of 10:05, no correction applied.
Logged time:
11:23
